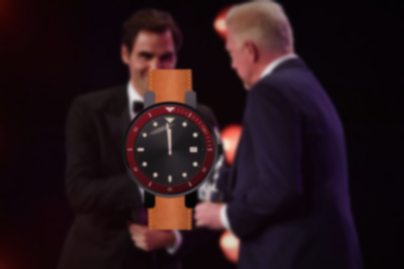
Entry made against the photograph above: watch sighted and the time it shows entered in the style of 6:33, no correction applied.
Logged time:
11:59
